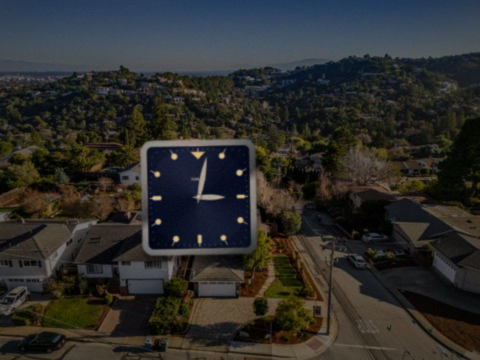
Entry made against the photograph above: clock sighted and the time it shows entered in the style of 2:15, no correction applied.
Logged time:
3:02
